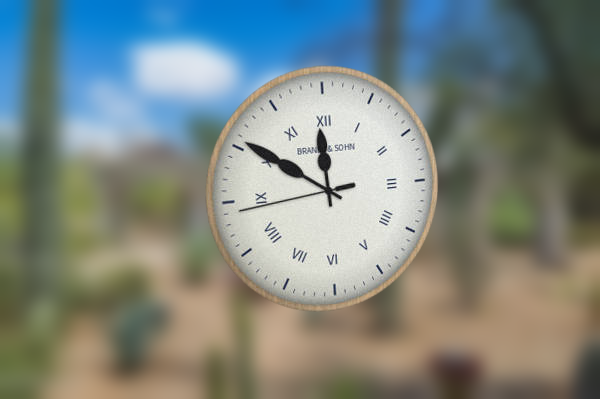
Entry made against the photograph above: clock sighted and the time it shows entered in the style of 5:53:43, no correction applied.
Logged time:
11:50:44
